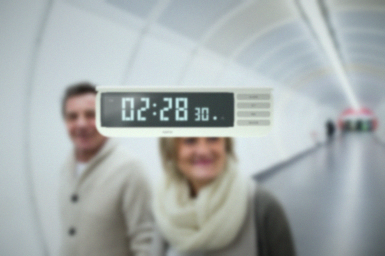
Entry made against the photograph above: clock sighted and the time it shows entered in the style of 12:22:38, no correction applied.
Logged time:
2:28:30
